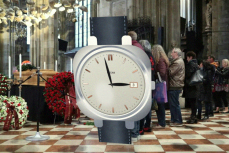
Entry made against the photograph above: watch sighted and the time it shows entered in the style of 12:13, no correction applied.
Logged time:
2:58
